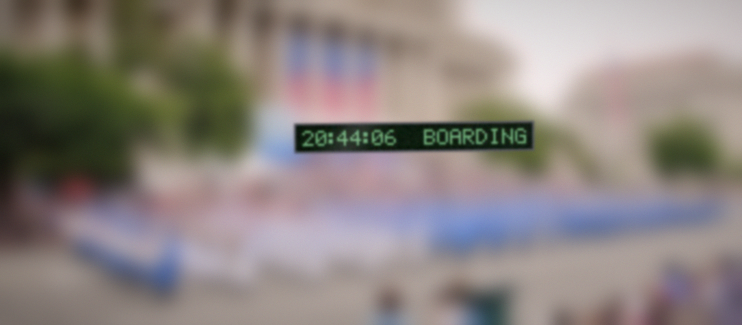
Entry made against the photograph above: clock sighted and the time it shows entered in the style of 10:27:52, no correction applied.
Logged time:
20:44:06
